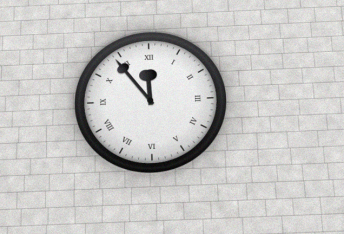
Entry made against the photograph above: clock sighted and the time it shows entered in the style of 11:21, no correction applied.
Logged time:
11:54
